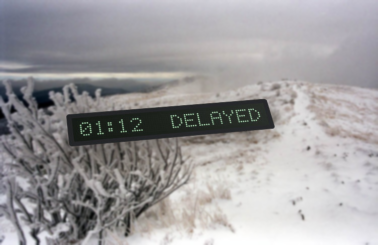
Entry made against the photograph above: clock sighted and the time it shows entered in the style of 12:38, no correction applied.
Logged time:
1:12
